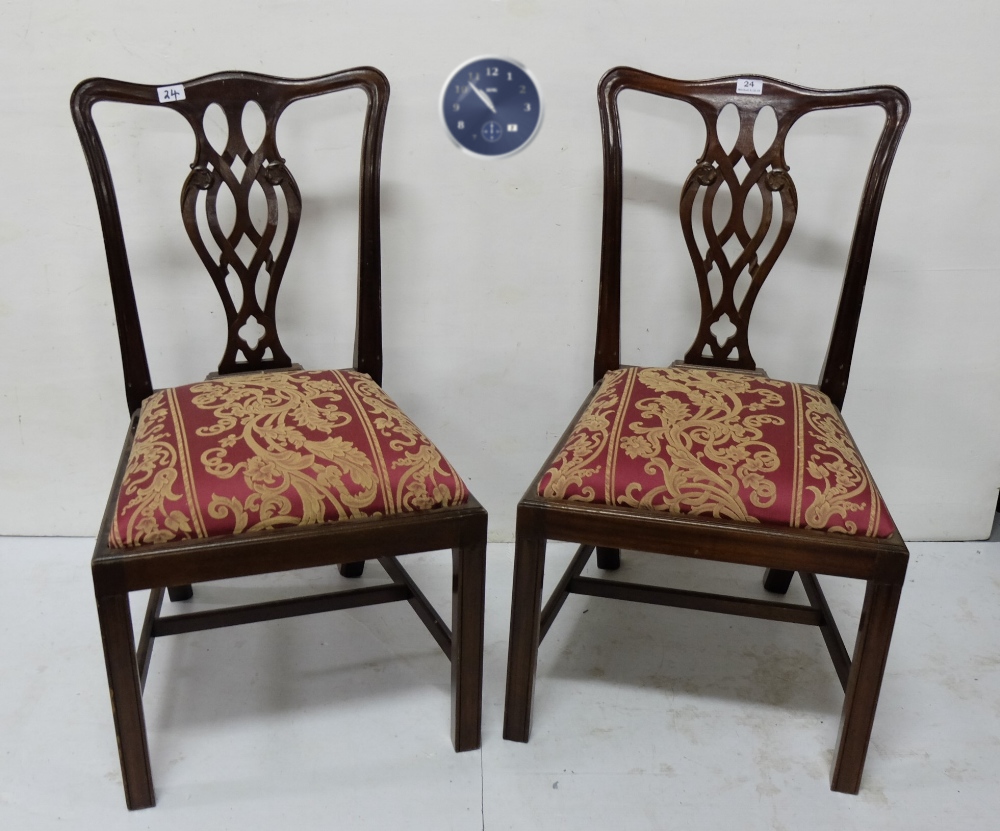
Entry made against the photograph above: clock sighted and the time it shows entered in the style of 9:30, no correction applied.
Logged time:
10:53
